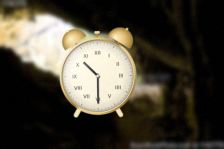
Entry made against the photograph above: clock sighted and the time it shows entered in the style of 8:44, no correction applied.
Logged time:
10:30
